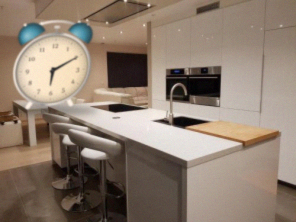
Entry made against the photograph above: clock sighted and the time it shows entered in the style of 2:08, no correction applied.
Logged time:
6:10
